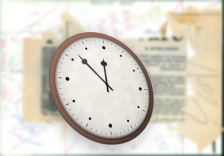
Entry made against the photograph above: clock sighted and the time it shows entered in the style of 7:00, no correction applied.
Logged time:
11:52
